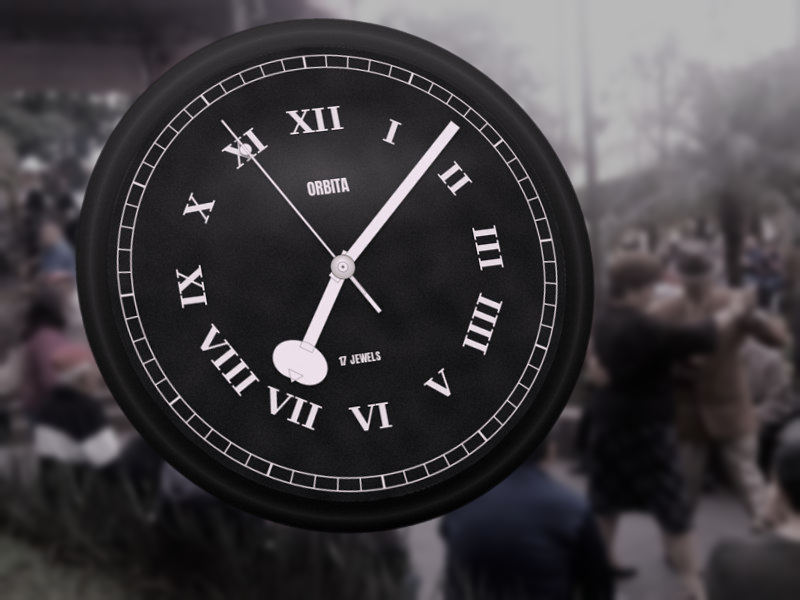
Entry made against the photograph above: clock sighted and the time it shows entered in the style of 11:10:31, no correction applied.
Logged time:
7:07:55
